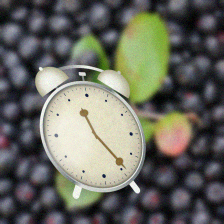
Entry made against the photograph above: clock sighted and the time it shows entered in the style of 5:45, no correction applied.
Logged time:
11:24
